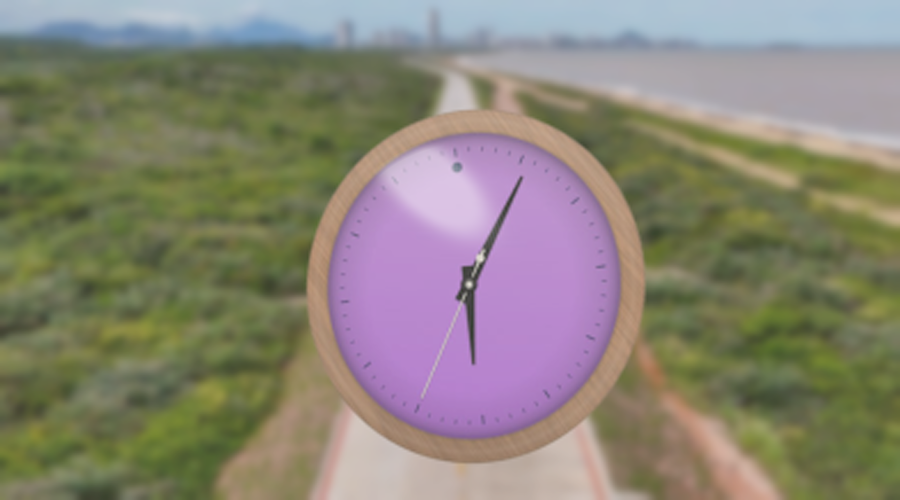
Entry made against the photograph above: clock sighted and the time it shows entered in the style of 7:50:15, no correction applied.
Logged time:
6:05:35
